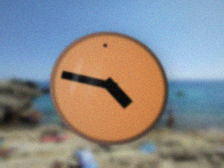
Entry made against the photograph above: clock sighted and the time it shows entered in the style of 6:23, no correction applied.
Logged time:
4:48
